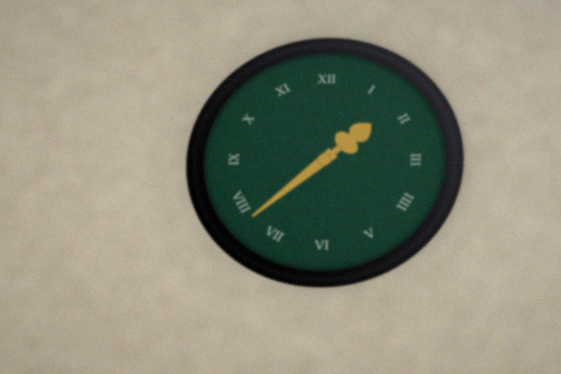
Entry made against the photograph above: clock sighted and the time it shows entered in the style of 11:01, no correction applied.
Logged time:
1:38
